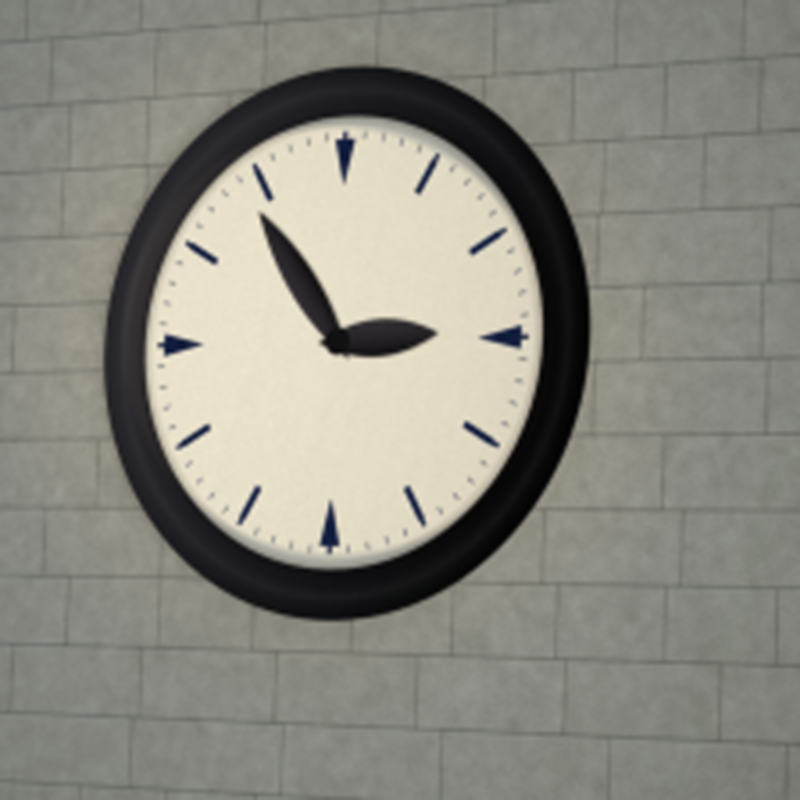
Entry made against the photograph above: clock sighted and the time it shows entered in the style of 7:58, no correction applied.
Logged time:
2:54
